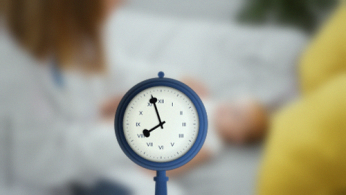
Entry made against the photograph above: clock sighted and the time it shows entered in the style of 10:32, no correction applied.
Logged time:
7:57
